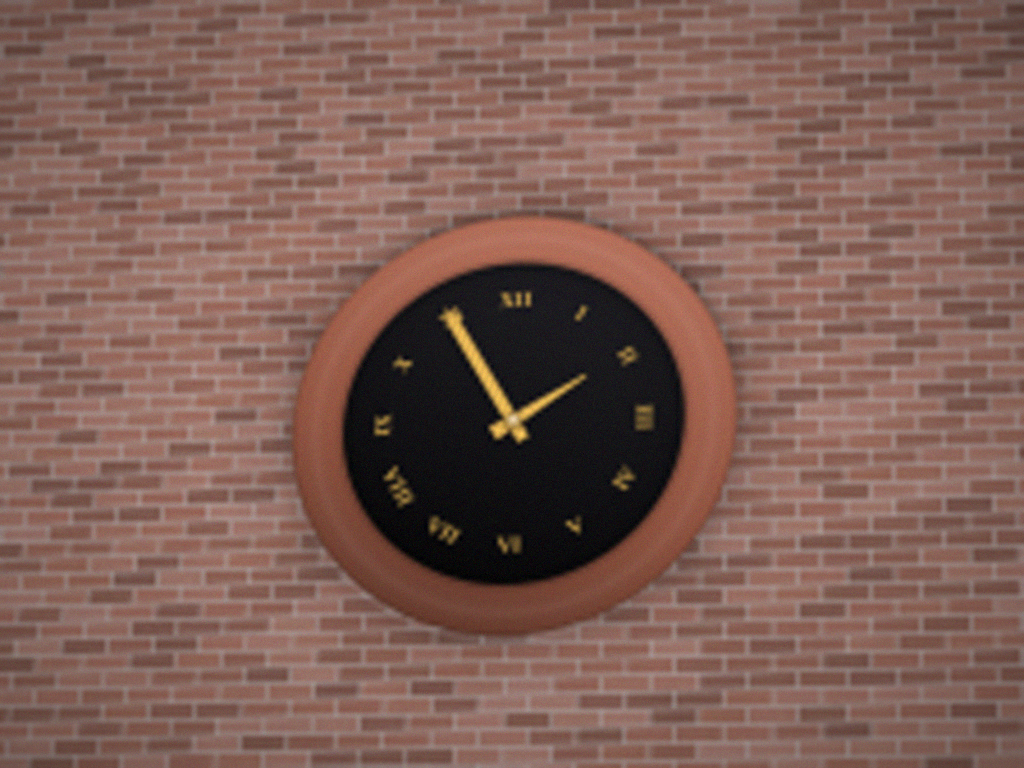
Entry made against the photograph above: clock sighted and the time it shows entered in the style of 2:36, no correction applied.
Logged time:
1:55
